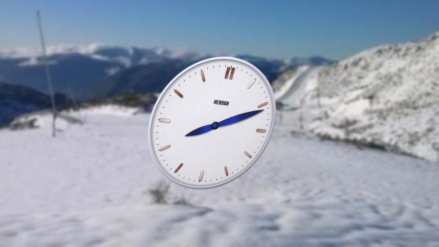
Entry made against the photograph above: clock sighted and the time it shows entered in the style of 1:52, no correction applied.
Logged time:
8:11
